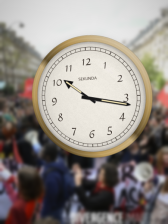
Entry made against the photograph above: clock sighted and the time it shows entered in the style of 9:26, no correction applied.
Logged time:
10:17
